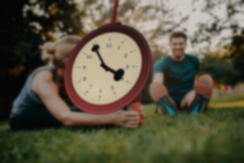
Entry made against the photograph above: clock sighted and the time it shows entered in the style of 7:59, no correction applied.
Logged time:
3:54
